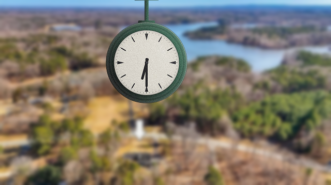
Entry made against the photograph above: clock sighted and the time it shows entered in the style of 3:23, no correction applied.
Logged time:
6:30
